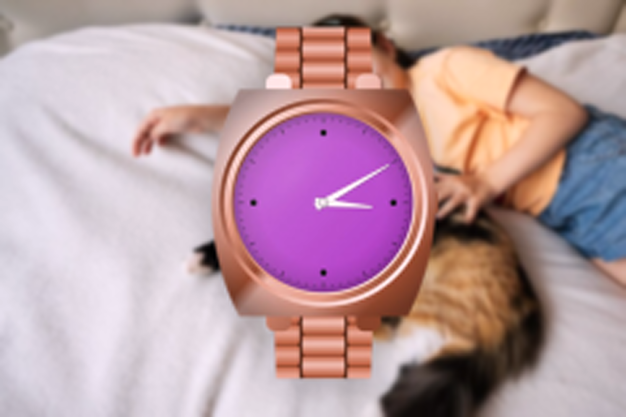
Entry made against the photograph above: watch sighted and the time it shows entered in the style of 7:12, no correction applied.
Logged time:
3:10
